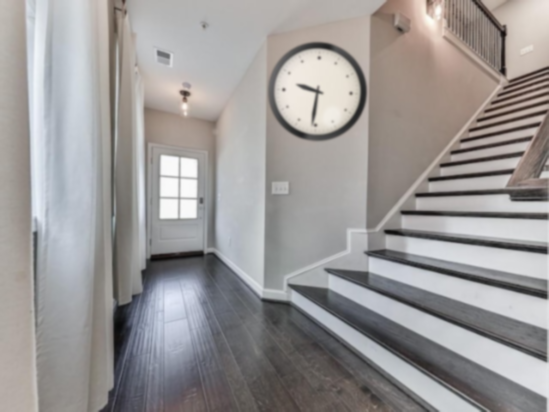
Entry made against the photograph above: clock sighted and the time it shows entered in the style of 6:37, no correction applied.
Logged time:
9:31
